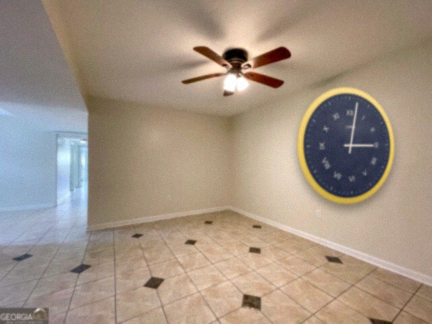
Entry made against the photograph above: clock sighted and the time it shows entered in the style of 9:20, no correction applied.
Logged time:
3:02
